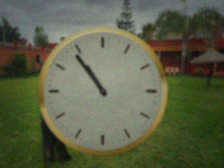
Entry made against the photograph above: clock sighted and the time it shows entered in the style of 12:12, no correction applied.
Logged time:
10:54
